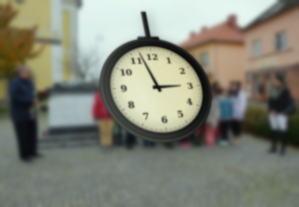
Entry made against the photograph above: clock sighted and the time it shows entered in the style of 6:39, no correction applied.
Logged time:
2:57
